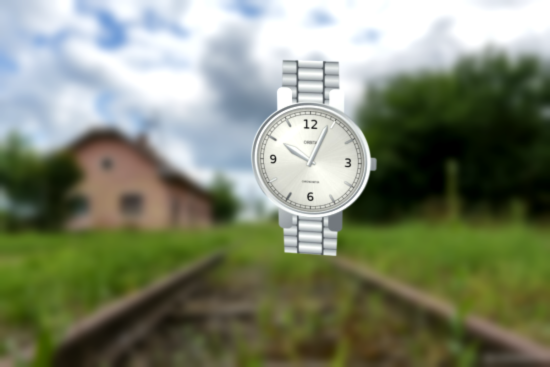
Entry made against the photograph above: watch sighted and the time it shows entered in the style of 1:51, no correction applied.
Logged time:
10:04
